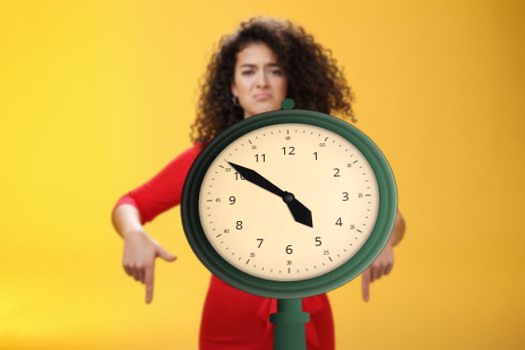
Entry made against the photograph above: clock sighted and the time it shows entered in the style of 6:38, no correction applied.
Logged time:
4:51
